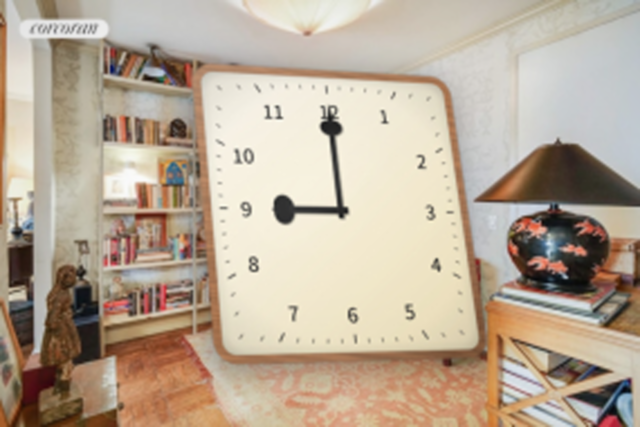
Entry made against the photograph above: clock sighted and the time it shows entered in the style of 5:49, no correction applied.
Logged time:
9:00
